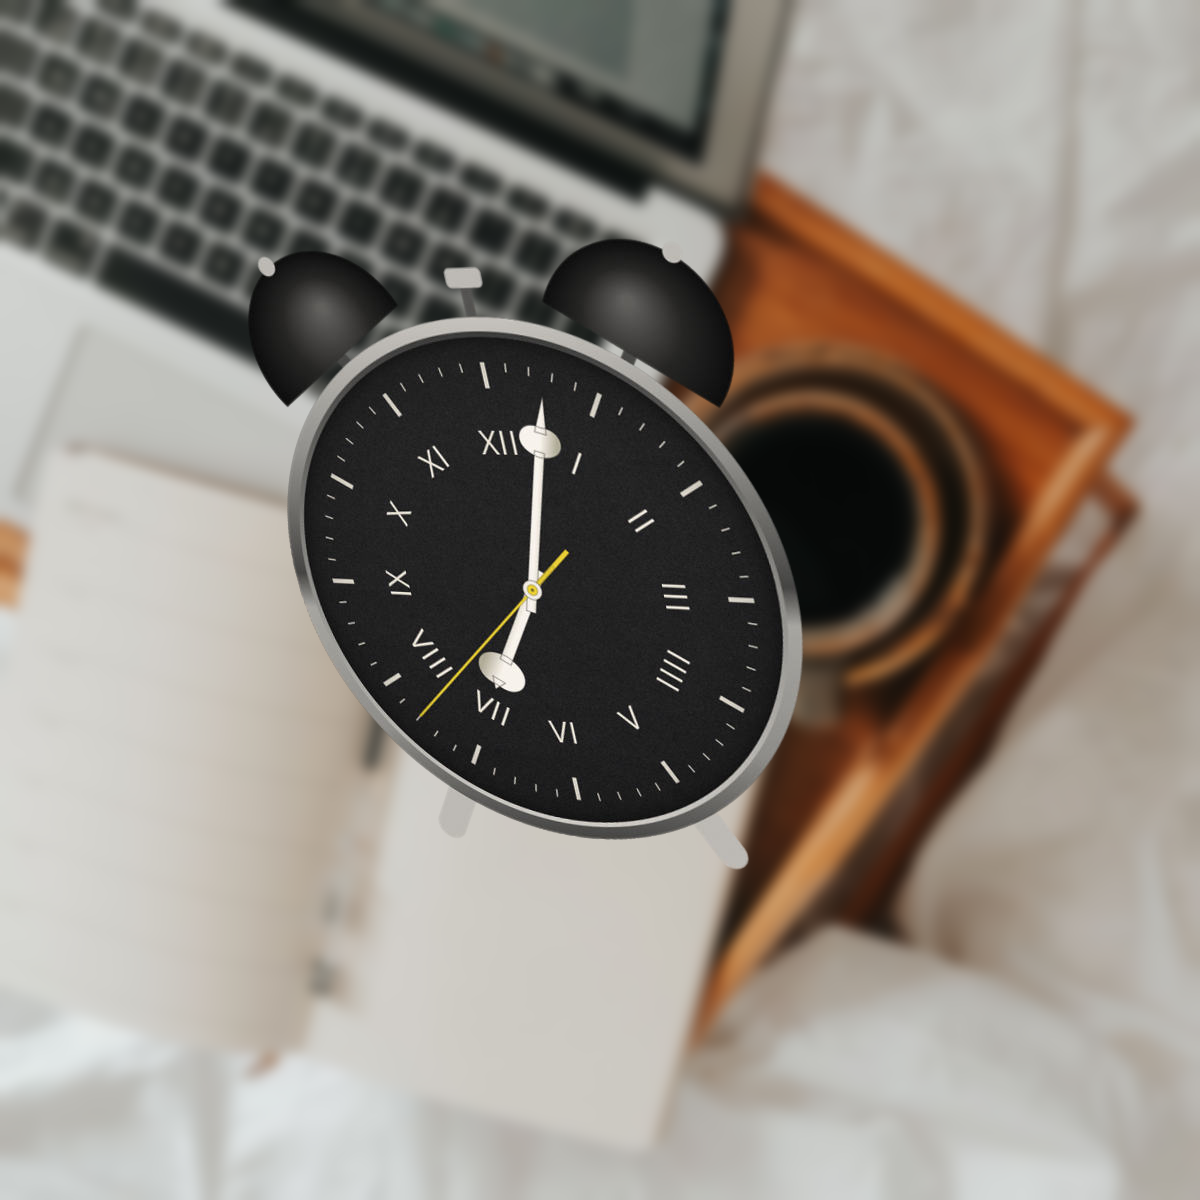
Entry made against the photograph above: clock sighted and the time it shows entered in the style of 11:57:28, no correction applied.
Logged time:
7:02:38
